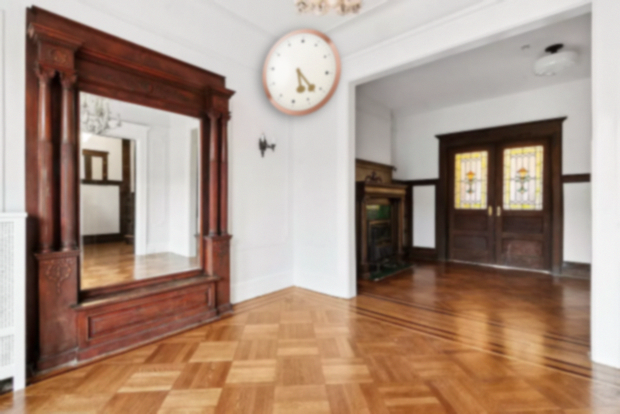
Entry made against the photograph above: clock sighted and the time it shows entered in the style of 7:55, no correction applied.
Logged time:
5:22
